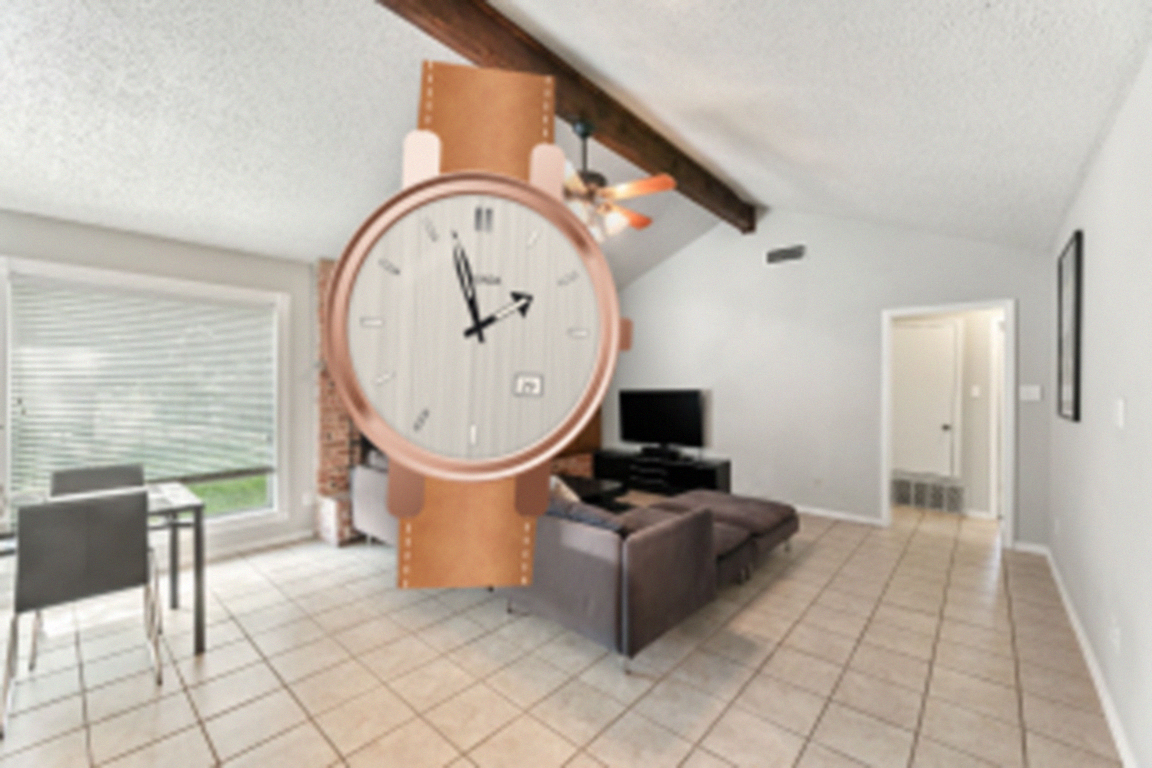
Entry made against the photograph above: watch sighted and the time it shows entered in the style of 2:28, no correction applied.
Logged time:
1:57
